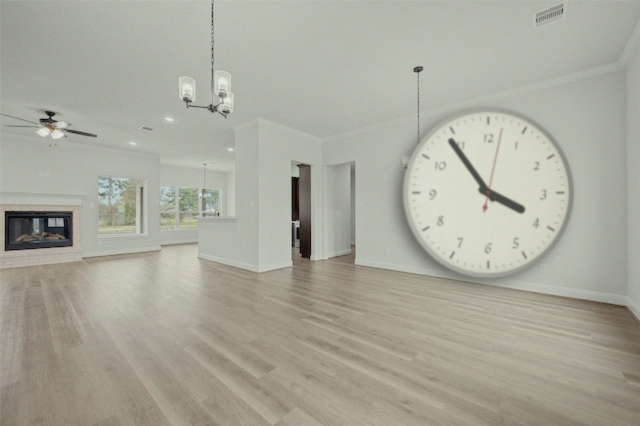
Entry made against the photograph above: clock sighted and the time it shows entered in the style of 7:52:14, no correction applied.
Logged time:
3:54:02
